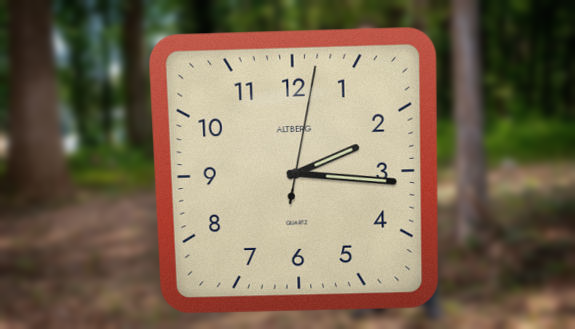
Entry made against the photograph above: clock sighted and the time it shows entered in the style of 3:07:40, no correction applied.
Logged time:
2:16:02
